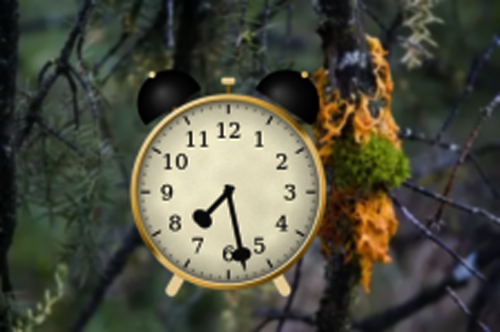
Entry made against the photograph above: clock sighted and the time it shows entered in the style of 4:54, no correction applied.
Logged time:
7:28
